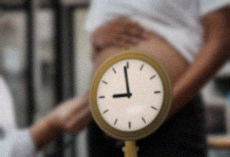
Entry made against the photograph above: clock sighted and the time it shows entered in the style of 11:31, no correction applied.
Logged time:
8:59
